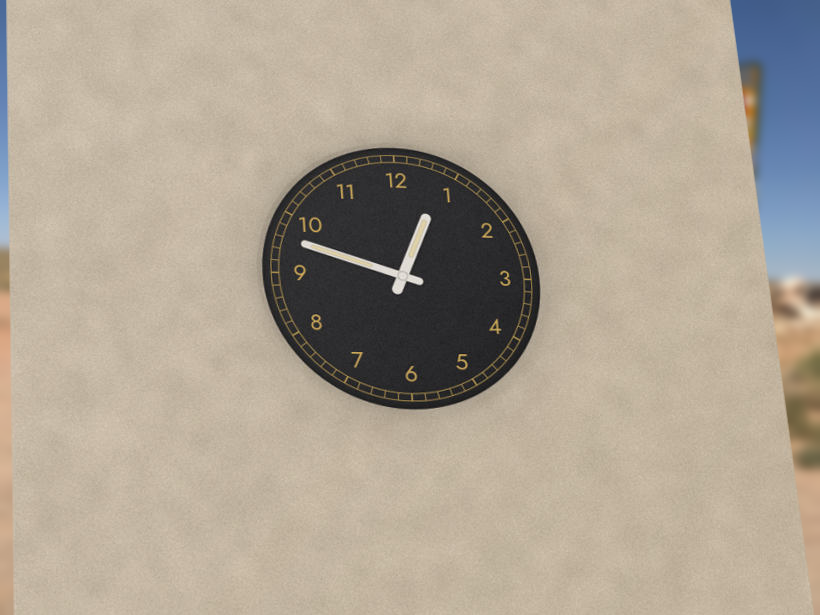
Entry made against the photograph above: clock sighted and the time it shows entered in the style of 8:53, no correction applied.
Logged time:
12:48
